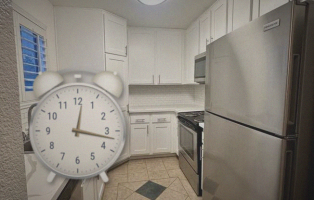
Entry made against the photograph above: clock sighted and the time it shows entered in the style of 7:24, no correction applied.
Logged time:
12:17
